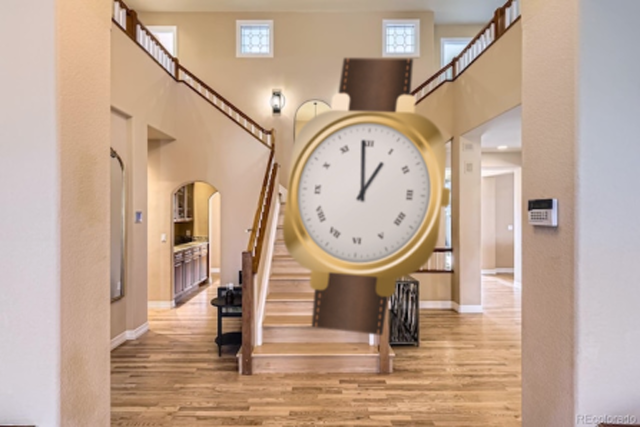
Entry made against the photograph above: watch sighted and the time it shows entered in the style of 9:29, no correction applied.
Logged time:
12:59
